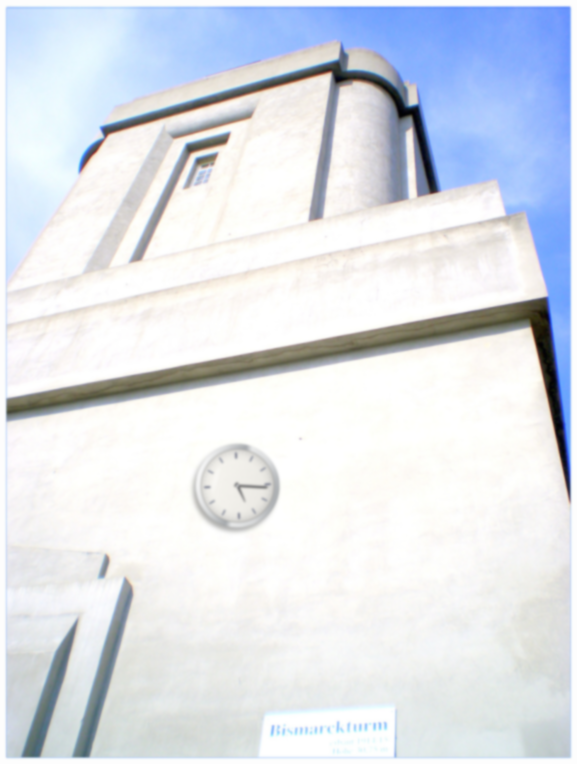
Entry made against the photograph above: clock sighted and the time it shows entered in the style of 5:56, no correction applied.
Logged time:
5:16
